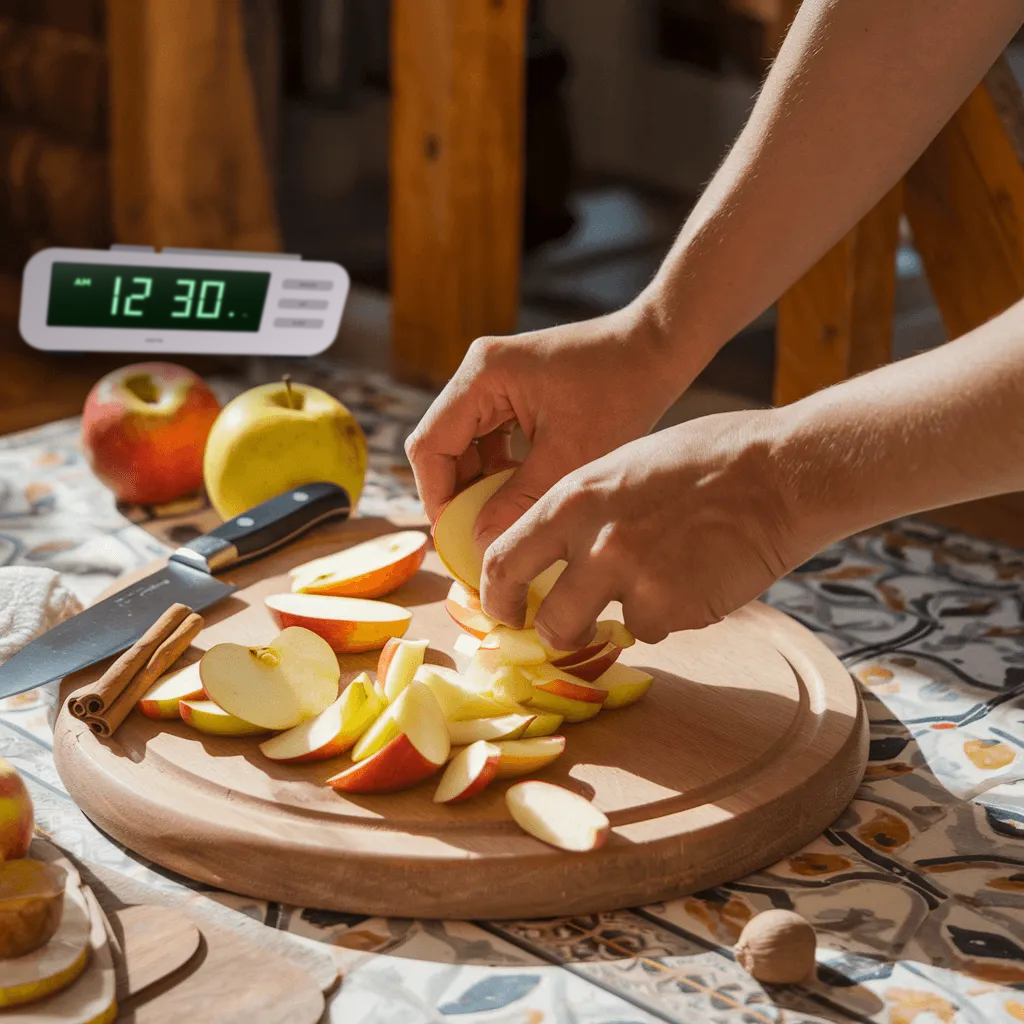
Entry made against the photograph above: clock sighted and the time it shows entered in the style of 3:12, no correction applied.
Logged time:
12:30
